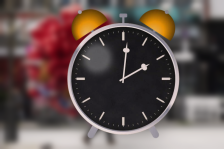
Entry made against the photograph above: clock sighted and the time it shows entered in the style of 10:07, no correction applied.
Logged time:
2:01
